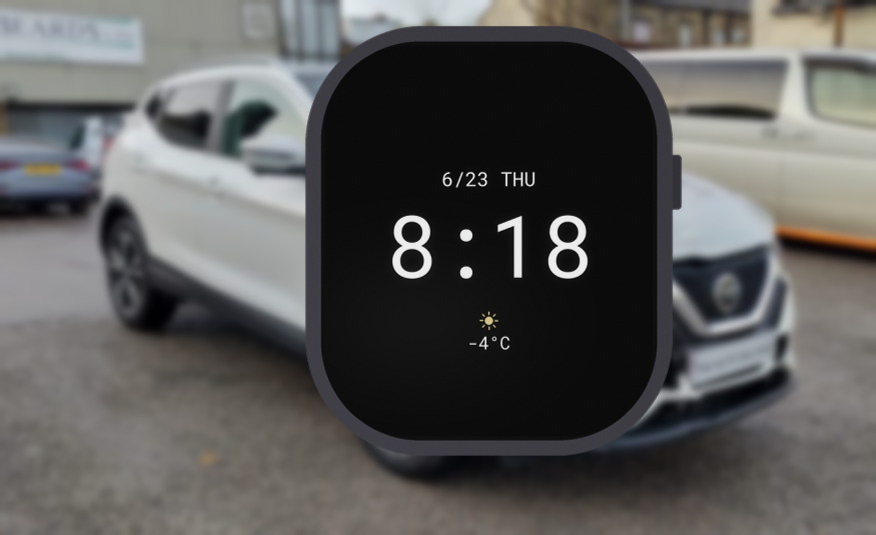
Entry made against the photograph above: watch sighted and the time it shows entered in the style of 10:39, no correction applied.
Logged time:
8:18
